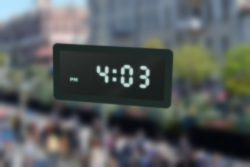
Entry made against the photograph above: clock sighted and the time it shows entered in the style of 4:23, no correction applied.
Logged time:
4:03
